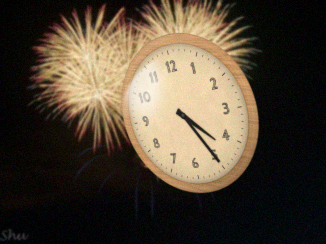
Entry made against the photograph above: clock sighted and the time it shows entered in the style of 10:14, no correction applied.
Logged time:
4:25
